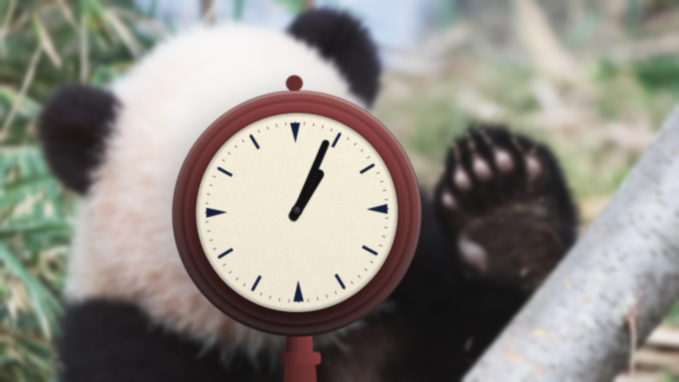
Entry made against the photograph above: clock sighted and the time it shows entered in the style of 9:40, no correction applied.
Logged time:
1:04
